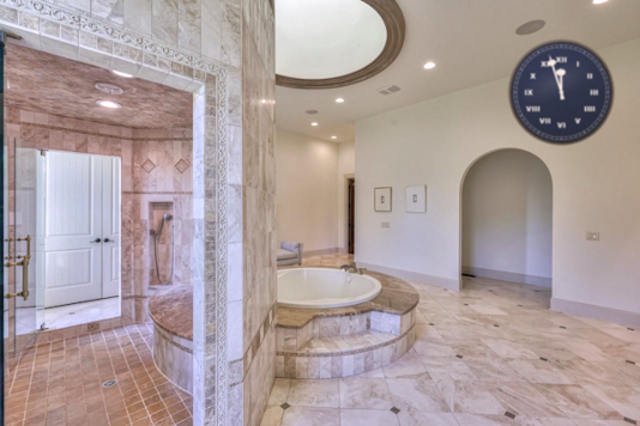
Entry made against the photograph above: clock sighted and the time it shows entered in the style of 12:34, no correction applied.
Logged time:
11:57
